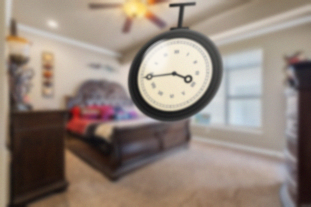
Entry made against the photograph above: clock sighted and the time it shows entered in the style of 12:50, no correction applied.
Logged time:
3:44
